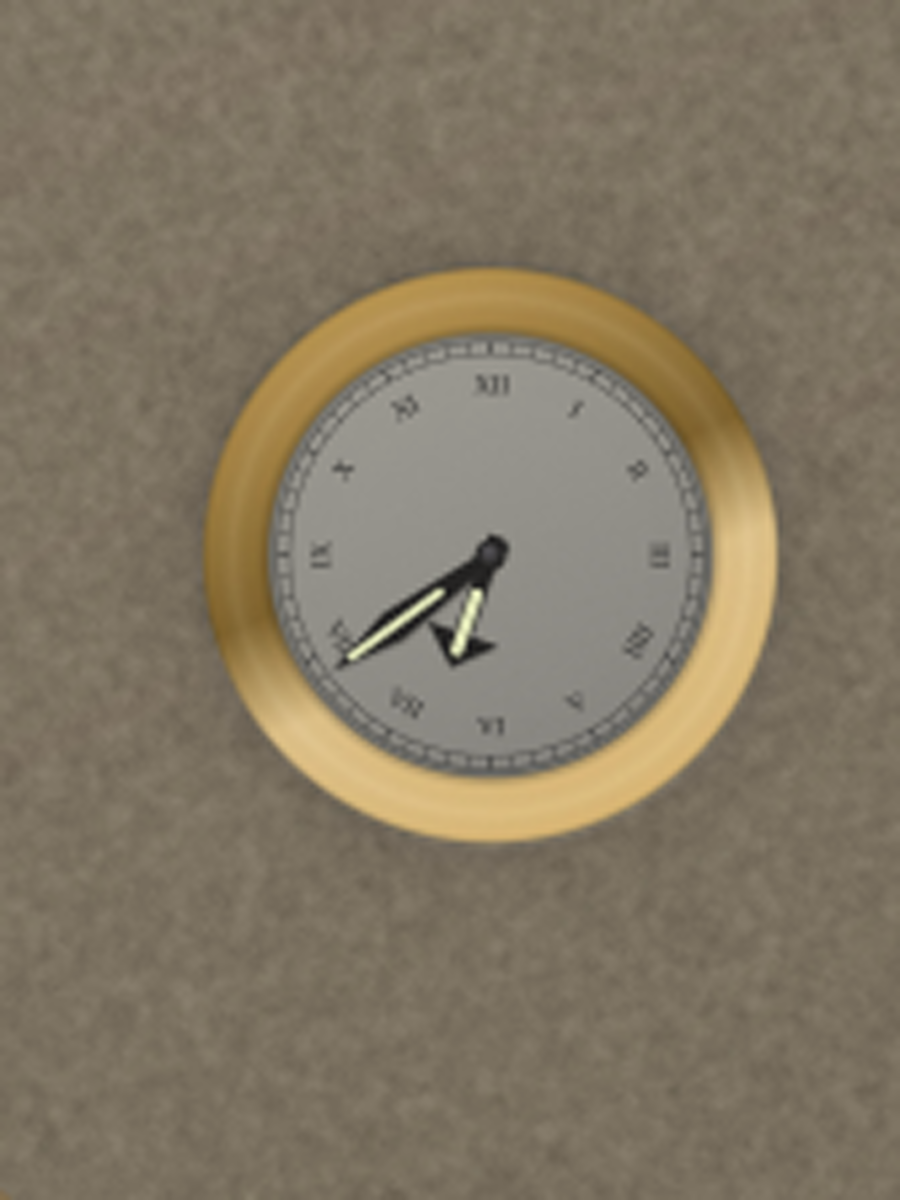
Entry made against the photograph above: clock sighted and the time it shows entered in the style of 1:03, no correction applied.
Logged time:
6:39
